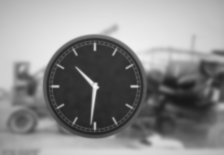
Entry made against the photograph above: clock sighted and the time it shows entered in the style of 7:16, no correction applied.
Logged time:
10:31
